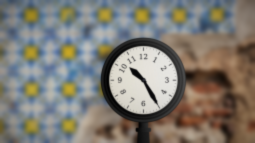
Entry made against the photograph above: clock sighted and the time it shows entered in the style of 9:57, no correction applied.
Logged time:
10:25
